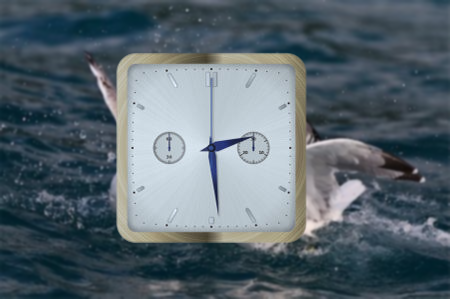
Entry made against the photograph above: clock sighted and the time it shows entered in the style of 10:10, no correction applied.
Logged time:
2:29
